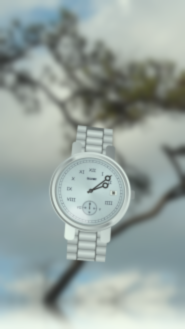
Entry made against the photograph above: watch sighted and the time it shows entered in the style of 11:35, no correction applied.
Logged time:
2:08
